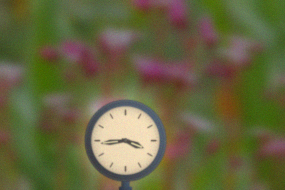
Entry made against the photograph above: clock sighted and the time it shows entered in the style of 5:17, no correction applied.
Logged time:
3:44
